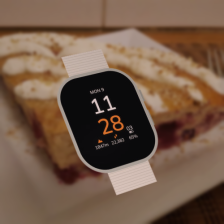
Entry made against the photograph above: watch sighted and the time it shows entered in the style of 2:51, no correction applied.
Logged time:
11:28
